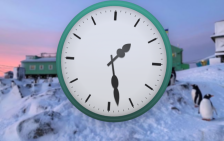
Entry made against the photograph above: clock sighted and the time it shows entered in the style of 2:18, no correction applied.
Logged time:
1:28
